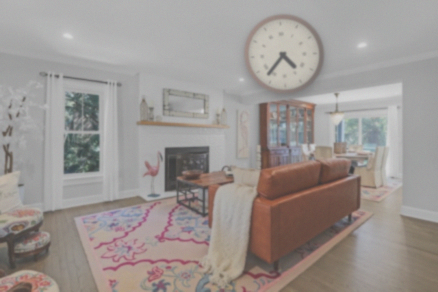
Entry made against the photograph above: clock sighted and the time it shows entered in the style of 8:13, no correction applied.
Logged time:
4:37
